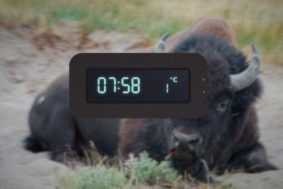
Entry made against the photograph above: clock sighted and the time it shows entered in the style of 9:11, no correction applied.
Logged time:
7:58
